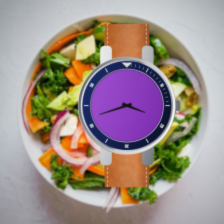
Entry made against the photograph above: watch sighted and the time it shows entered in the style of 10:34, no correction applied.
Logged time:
3:42
